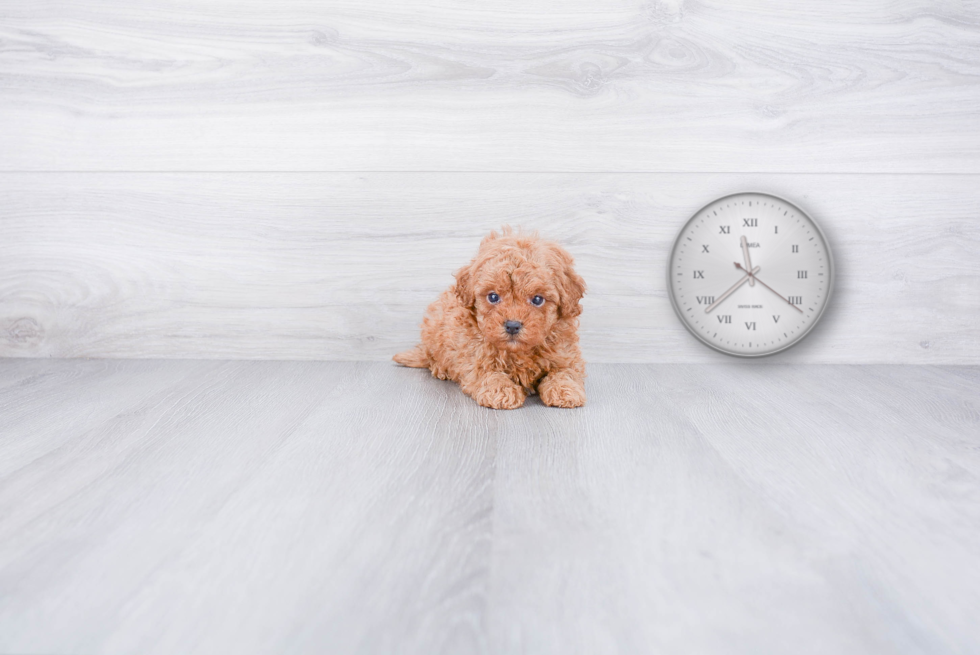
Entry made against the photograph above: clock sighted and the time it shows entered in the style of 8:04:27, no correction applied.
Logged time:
11:38:21
